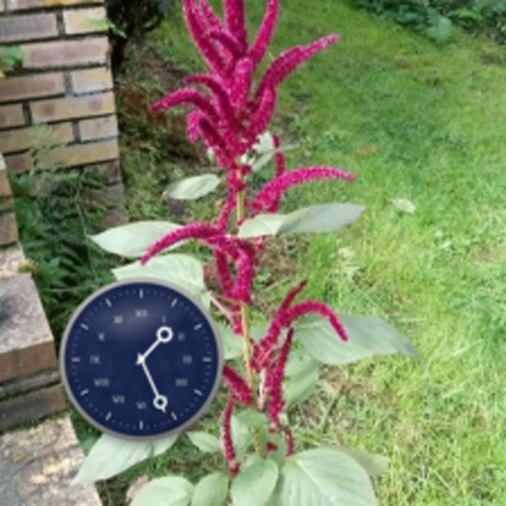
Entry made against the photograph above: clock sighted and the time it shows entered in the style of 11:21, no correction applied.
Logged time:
1:26
